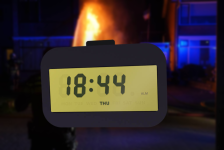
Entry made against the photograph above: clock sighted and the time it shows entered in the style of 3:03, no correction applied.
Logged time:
18:44
